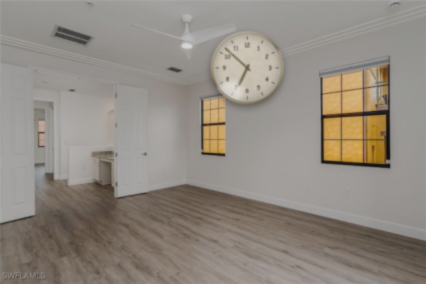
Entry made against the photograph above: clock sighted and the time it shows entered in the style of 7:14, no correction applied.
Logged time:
6:52
